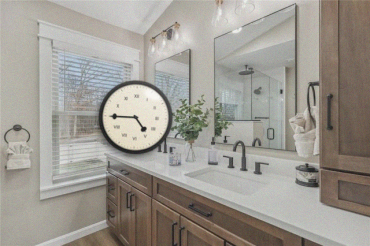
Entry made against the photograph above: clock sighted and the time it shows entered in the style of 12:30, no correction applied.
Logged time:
4:45
